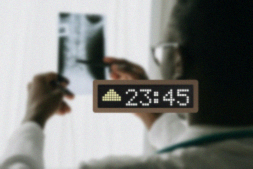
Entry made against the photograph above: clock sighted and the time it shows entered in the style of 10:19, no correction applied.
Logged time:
23:45
